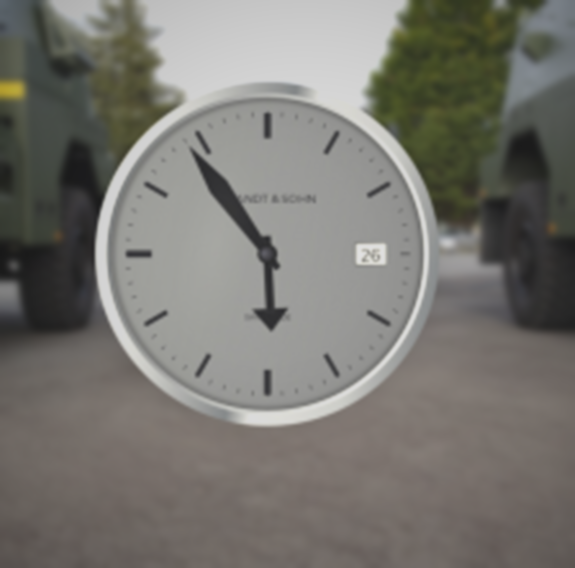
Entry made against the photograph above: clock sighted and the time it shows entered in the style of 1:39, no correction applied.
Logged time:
5:54
